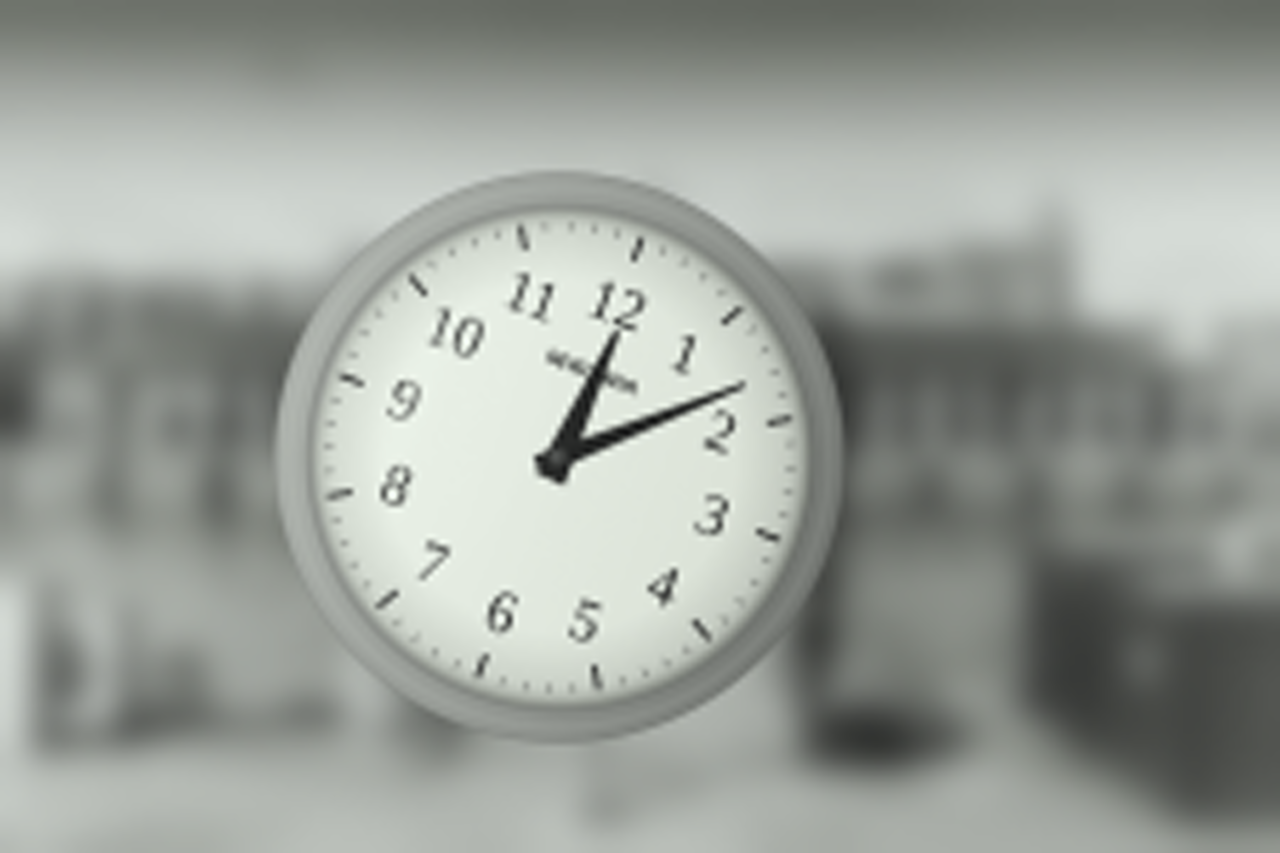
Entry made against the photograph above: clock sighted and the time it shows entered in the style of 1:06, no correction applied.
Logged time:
12:08
